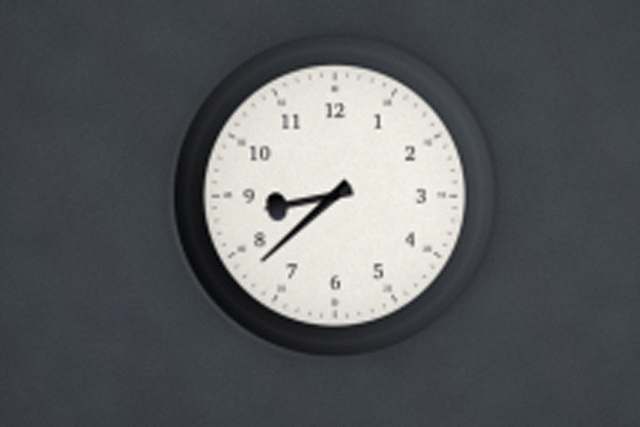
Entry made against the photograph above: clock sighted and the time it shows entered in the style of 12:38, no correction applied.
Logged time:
8:38
